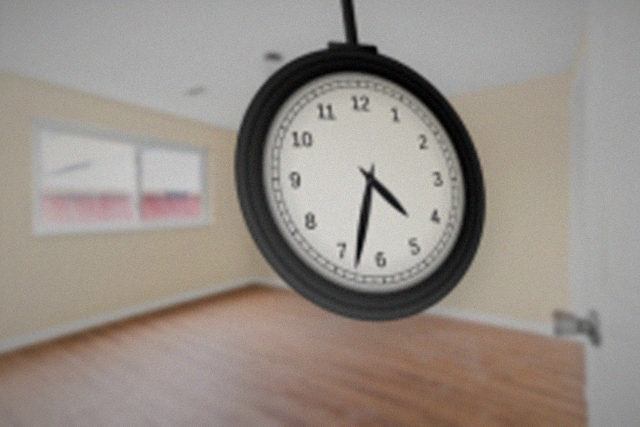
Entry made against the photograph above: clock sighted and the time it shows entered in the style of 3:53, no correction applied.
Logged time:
4:33
